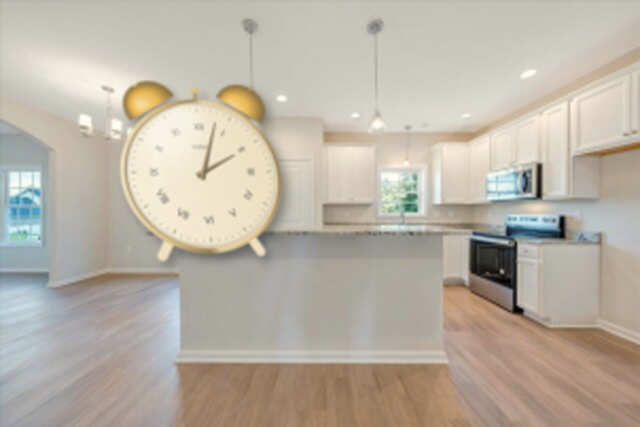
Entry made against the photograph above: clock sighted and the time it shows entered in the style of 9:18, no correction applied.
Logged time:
2:03
